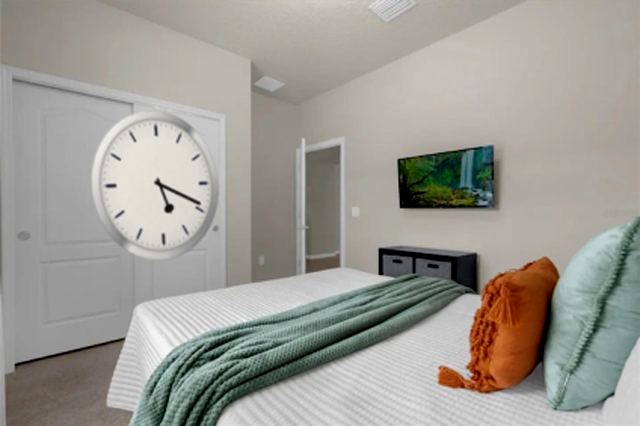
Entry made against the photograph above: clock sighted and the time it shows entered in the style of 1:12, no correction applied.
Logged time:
5:19
